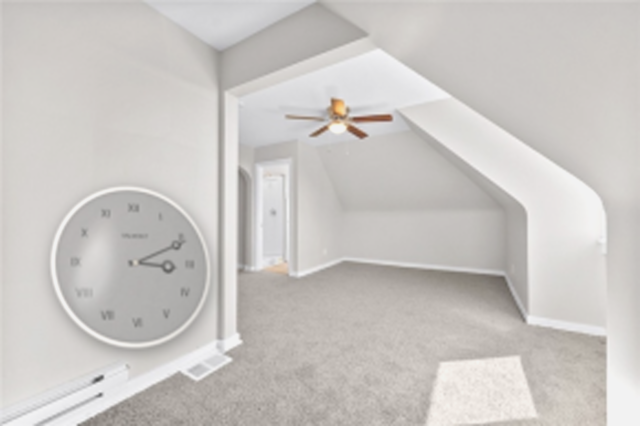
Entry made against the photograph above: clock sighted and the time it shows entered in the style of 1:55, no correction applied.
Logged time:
3:11
